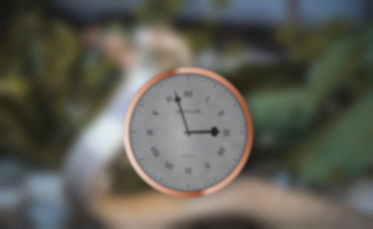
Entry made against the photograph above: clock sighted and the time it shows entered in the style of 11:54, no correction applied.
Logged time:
2:57
